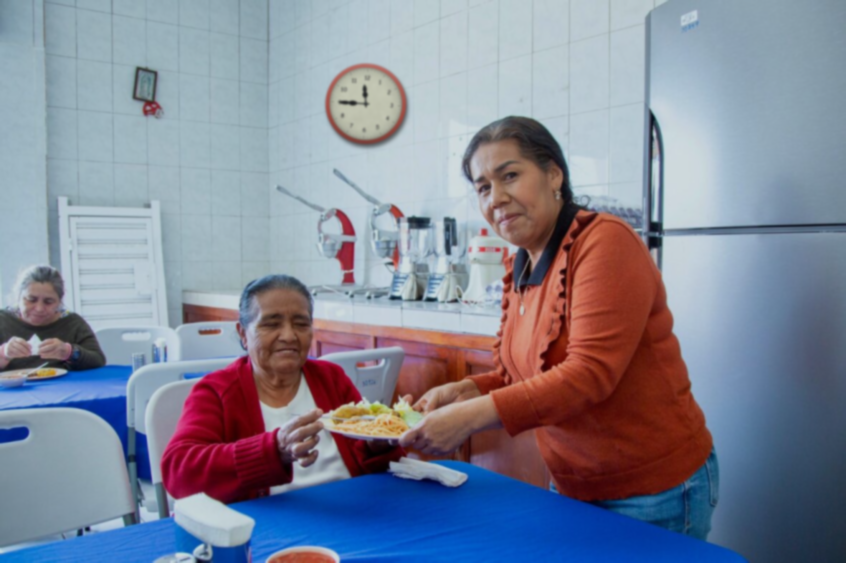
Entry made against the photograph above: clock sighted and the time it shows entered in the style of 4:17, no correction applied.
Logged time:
11:45
